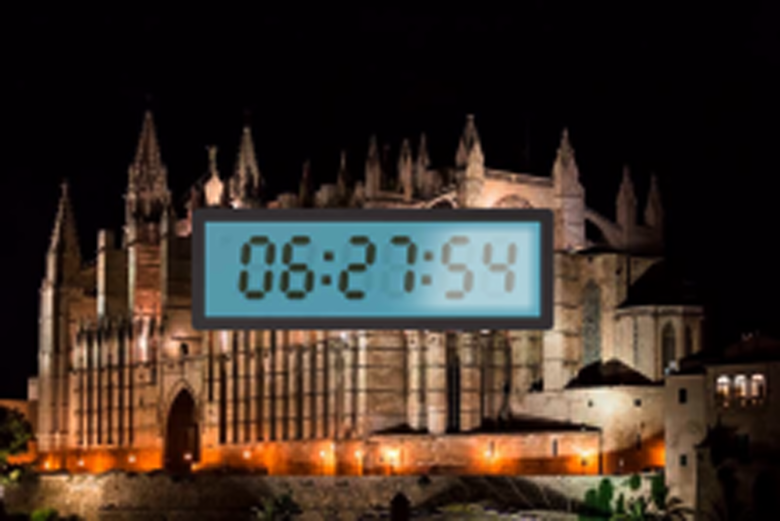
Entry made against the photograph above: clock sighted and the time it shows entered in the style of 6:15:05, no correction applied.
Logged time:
6:27:54
